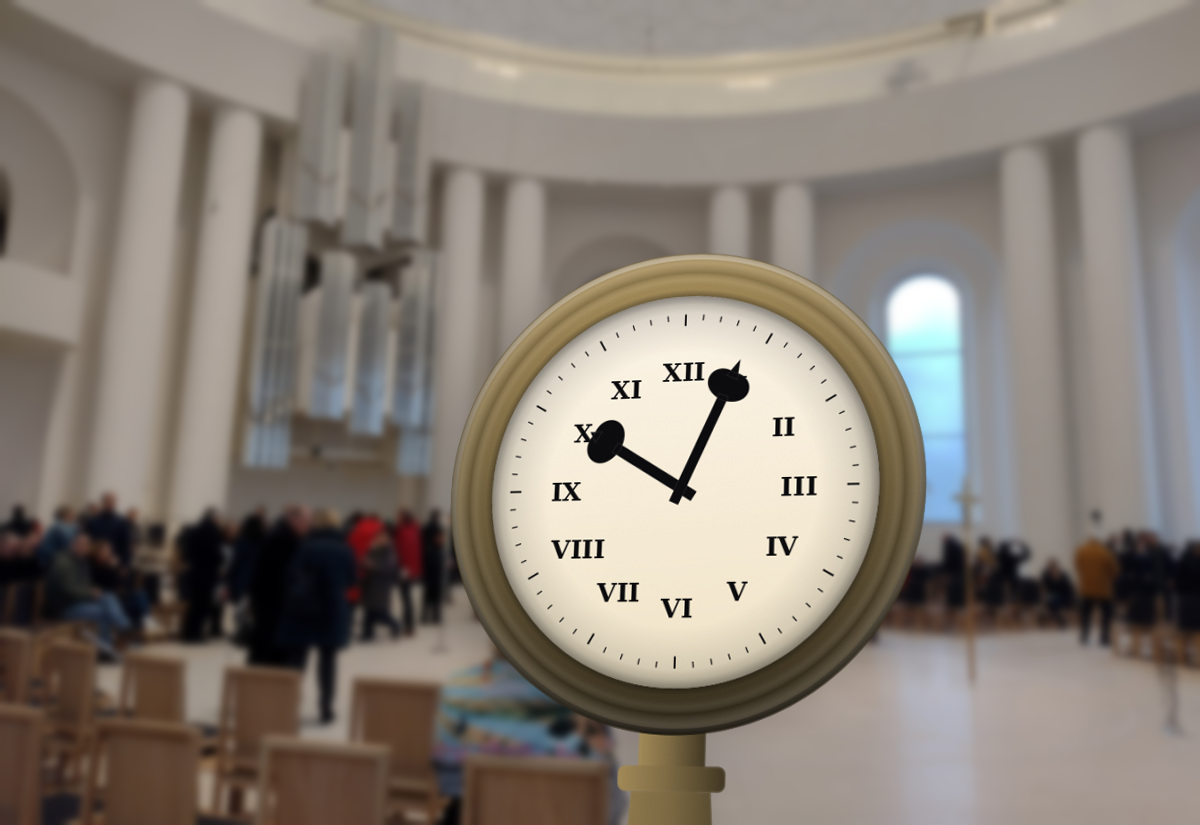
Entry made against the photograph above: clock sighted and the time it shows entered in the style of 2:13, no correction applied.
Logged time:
10:04
